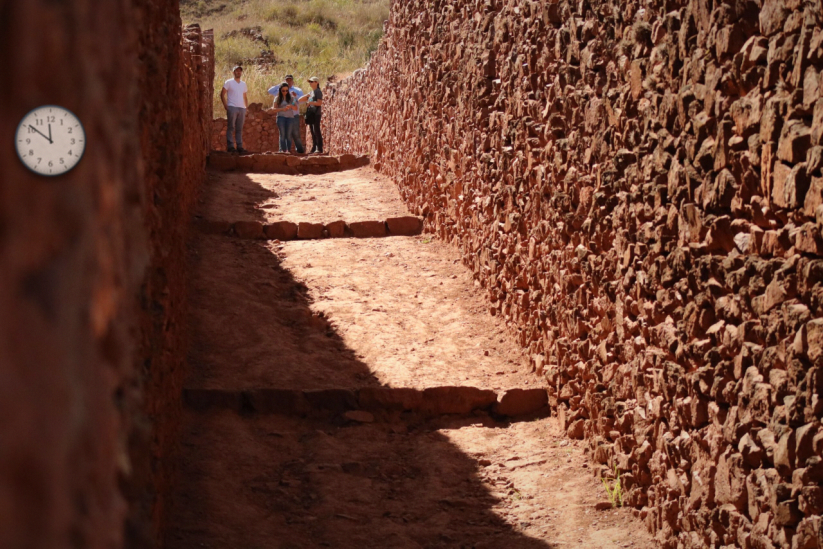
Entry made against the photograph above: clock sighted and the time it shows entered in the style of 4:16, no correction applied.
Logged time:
11:51
